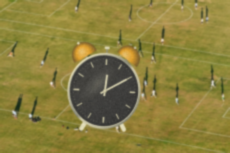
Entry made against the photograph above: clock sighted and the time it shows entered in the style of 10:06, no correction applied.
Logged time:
12:10
